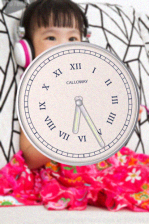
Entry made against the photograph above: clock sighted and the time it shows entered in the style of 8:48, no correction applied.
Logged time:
6:26
